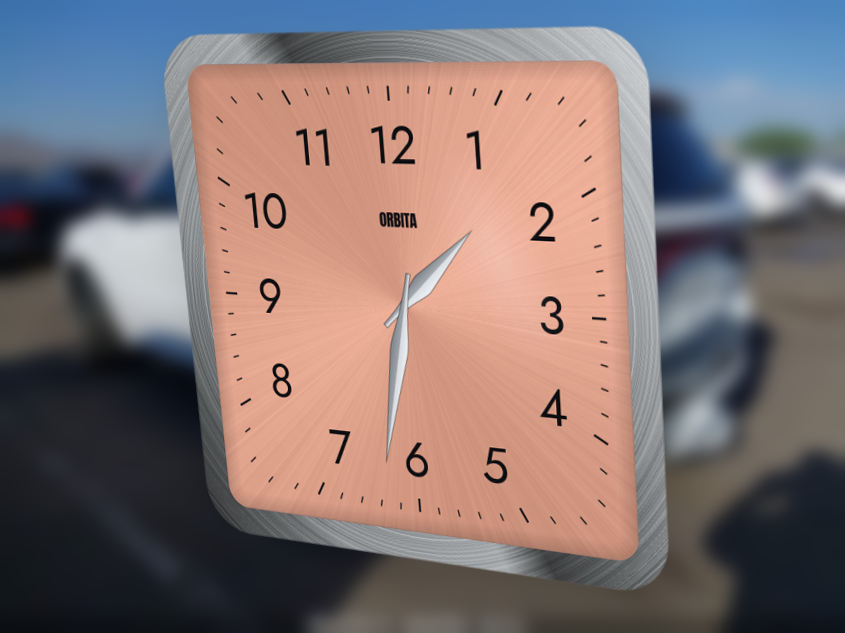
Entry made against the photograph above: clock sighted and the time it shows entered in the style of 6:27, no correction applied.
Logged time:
1:32
